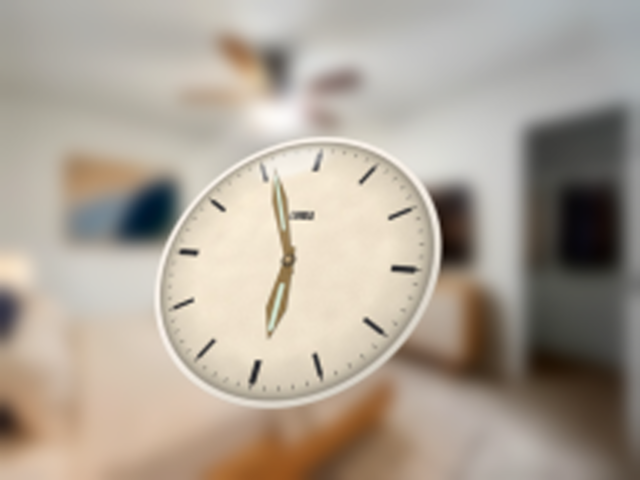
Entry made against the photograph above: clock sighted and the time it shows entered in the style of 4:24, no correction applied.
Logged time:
5:56
